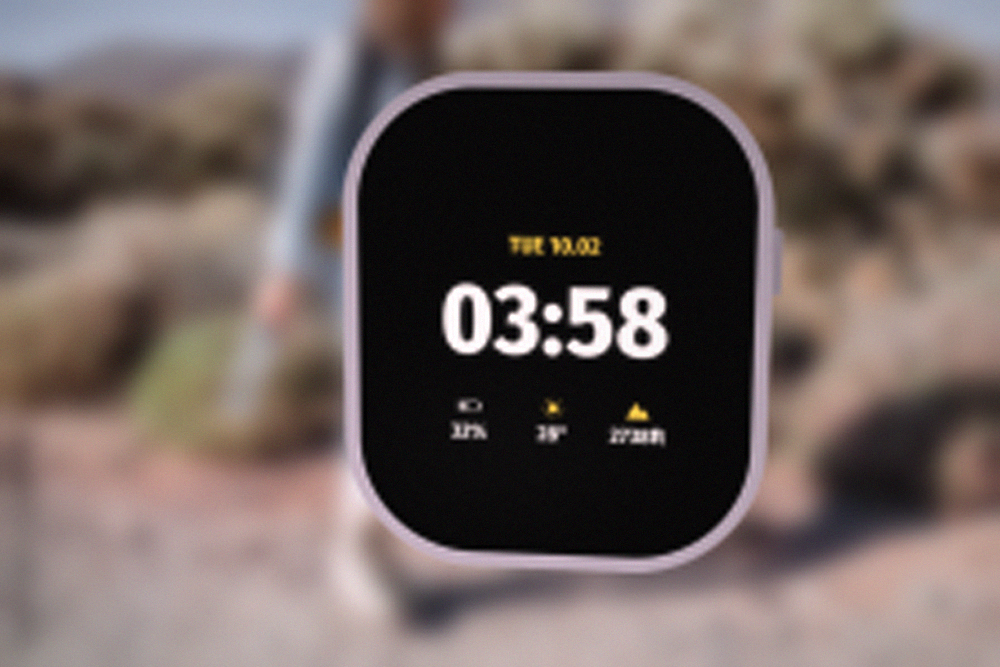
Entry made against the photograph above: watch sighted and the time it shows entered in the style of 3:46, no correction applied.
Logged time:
3:58
